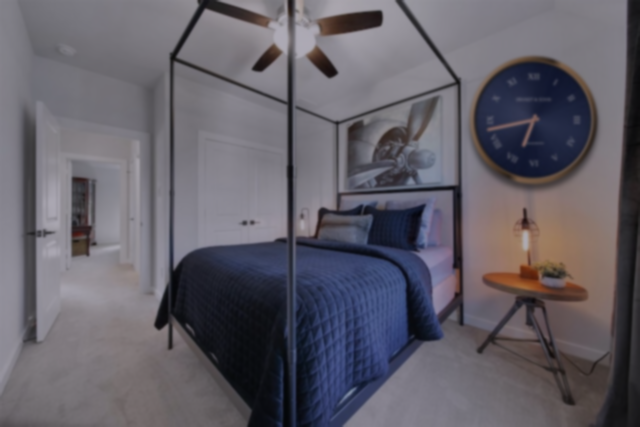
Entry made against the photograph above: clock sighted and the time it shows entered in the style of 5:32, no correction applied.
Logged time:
6:43
